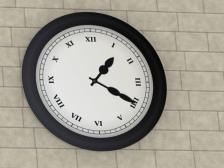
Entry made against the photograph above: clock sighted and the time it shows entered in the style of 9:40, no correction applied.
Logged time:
1:20
